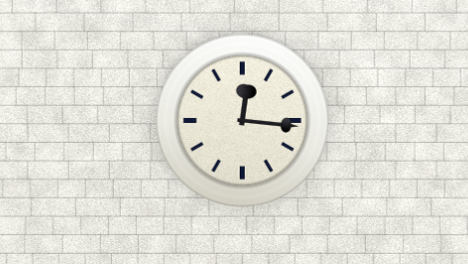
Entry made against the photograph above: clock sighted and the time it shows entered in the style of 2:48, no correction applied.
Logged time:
12:16
